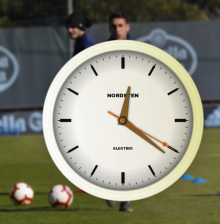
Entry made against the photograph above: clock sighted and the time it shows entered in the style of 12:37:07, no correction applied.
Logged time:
12:21:20
